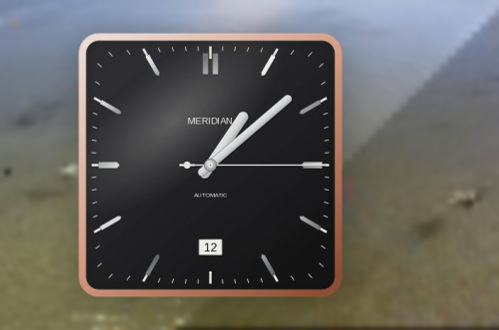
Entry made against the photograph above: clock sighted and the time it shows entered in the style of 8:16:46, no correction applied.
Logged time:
1:08:15
